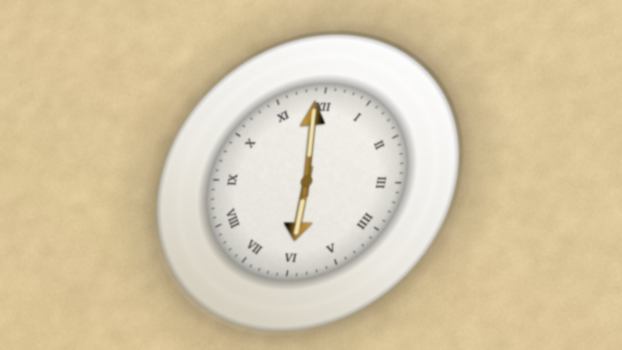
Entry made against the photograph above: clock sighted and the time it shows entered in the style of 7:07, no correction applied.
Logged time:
5:59
